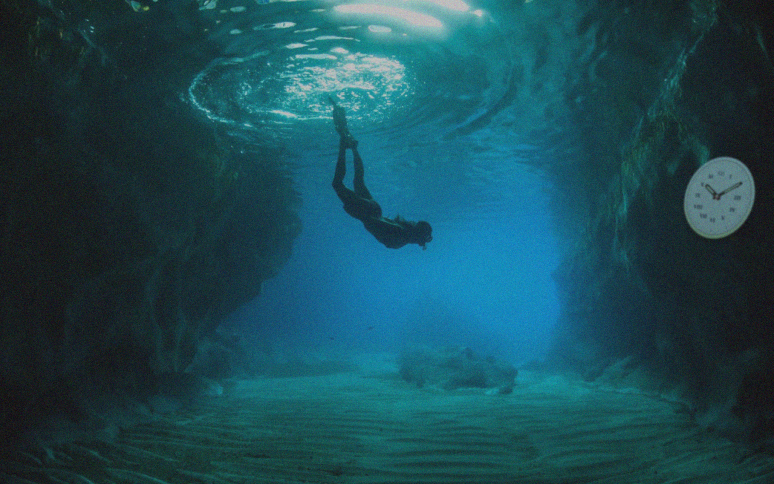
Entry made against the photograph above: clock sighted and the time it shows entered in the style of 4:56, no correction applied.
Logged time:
10:10
